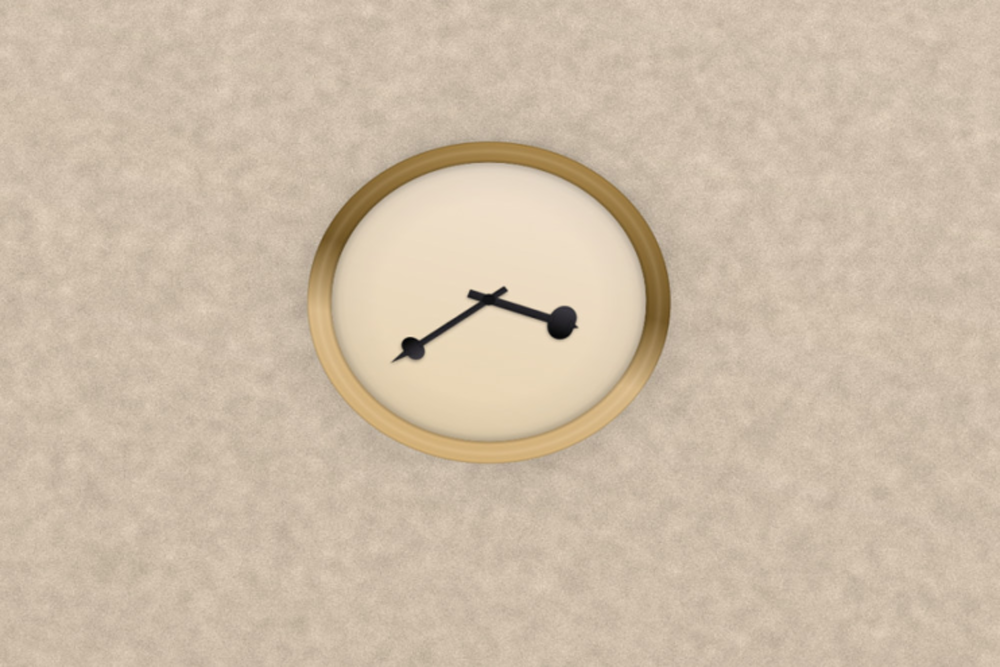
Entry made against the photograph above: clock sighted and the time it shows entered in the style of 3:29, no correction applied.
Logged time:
3:39
